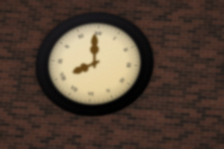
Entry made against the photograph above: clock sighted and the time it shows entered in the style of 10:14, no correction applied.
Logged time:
7:59
